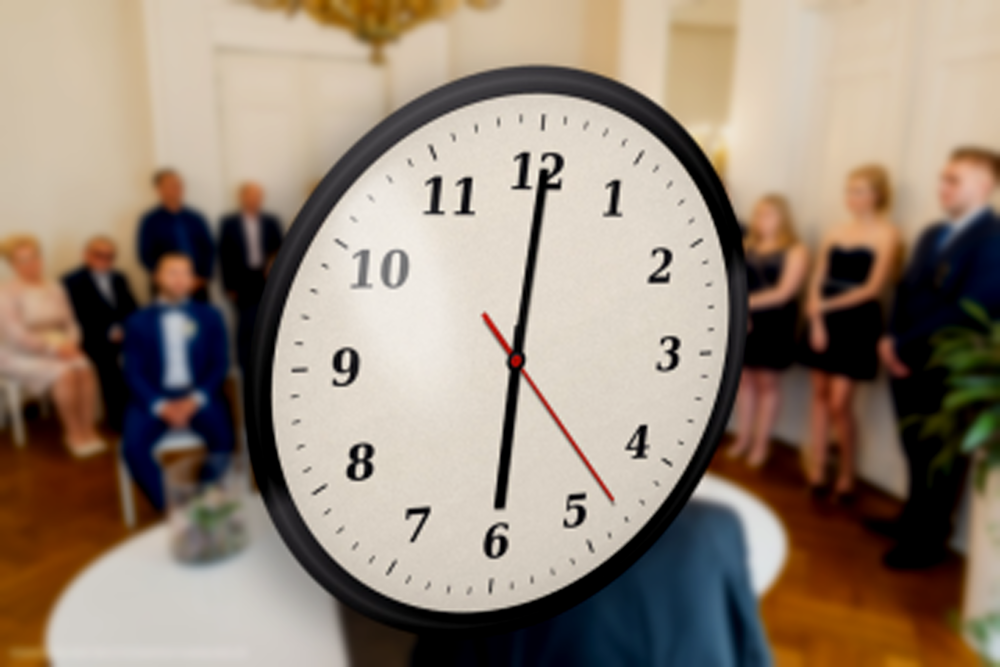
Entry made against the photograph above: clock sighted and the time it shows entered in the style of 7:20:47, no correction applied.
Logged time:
6:00:23
